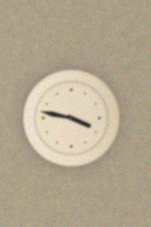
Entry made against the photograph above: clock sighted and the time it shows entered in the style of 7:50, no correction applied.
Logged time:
3:47
